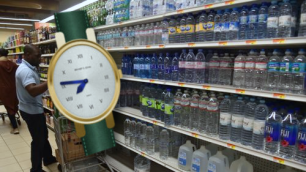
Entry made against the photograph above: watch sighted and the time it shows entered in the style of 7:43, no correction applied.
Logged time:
7:46
